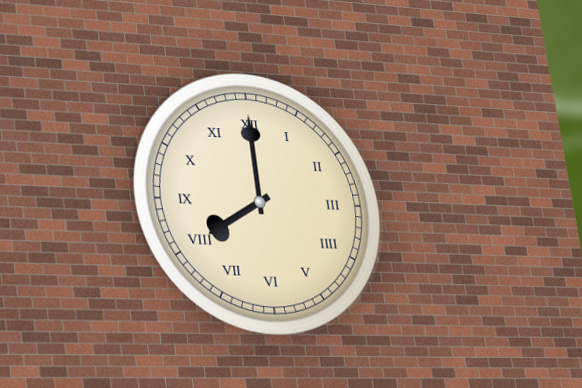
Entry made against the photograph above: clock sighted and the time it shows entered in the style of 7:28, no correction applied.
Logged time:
8:00
